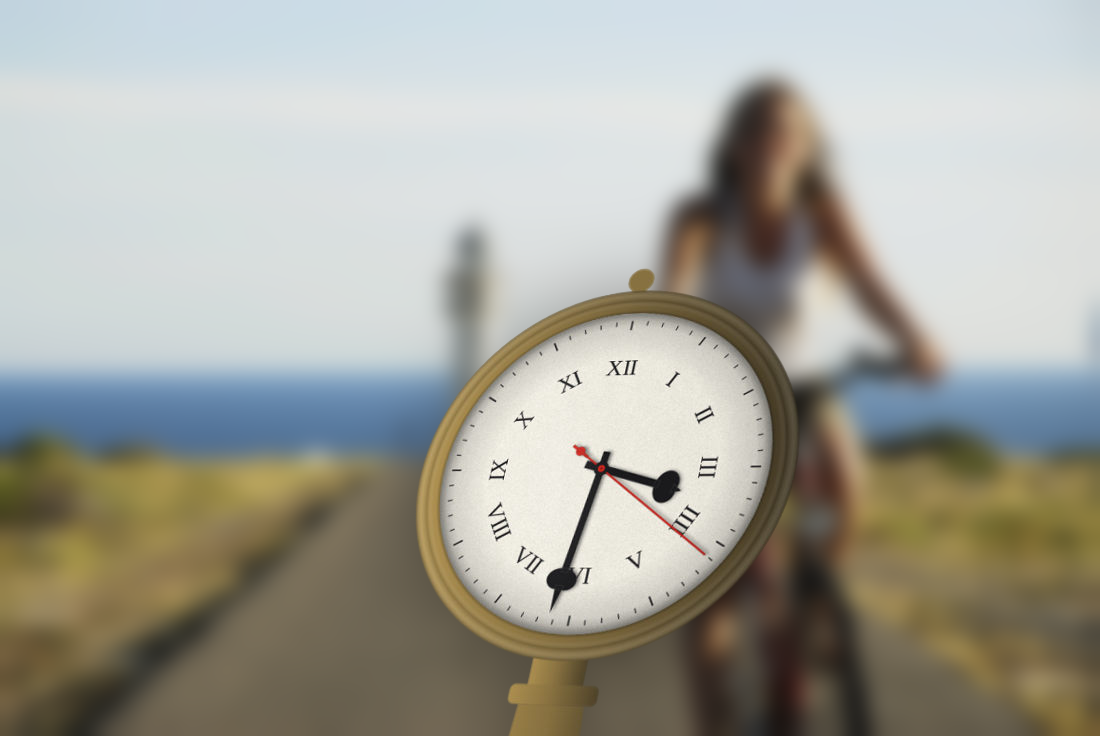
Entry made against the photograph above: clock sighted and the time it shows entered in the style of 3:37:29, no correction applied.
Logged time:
3:31:21
